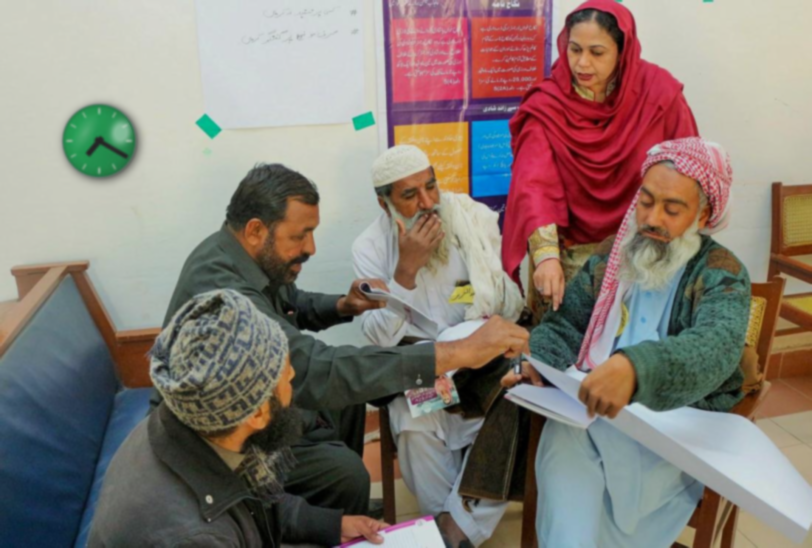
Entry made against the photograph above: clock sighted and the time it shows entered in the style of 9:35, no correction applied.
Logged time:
7:20
